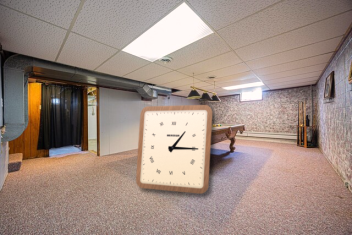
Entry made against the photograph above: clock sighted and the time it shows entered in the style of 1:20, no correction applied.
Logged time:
1:15
